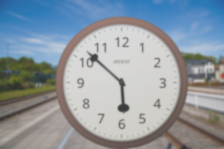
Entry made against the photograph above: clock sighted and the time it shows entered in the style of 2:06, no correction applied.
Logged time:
5:52
